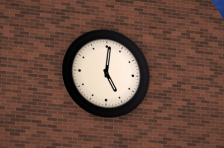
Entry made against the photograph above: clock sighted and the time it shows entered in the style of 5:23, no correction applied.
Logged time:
5:01
